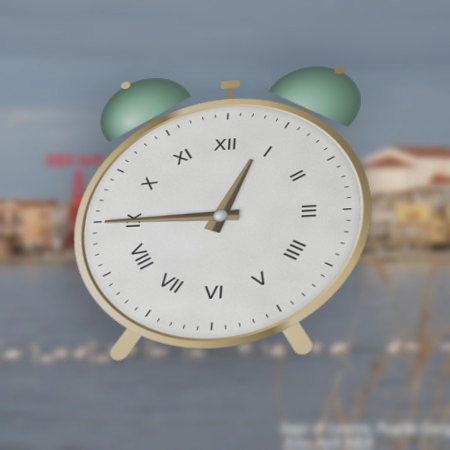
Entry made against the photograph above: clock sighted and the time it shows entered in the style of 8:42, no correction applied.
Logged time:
12:45
